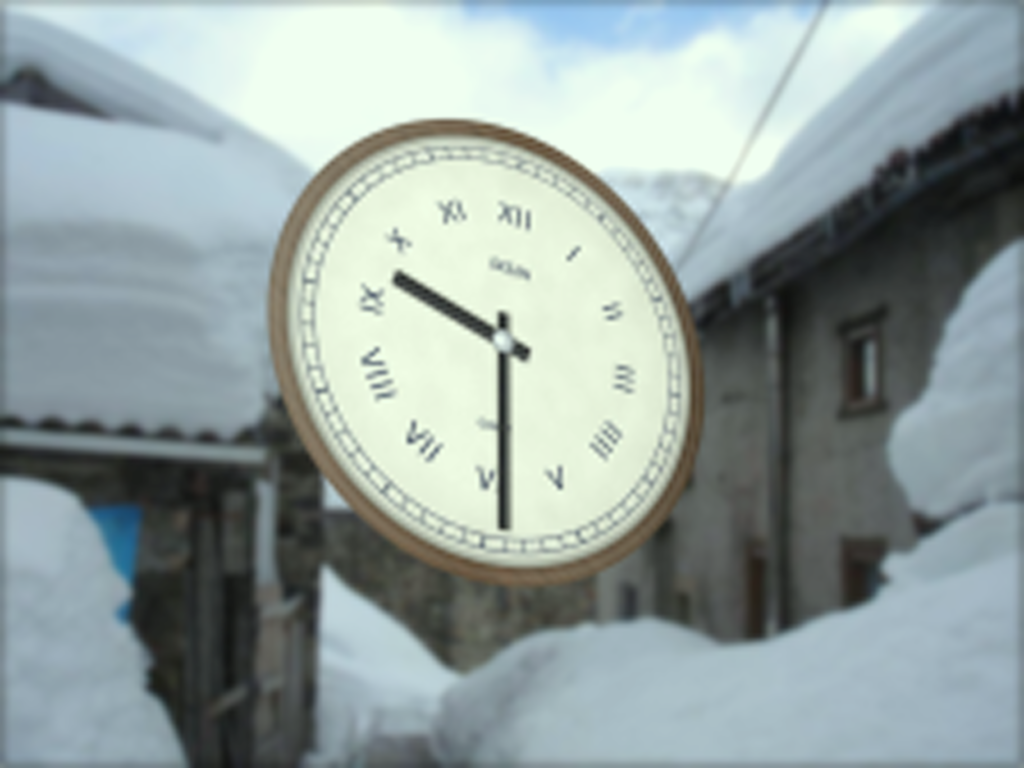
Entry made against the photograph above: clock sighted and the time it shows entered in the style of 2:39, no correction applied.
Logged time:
9:29
